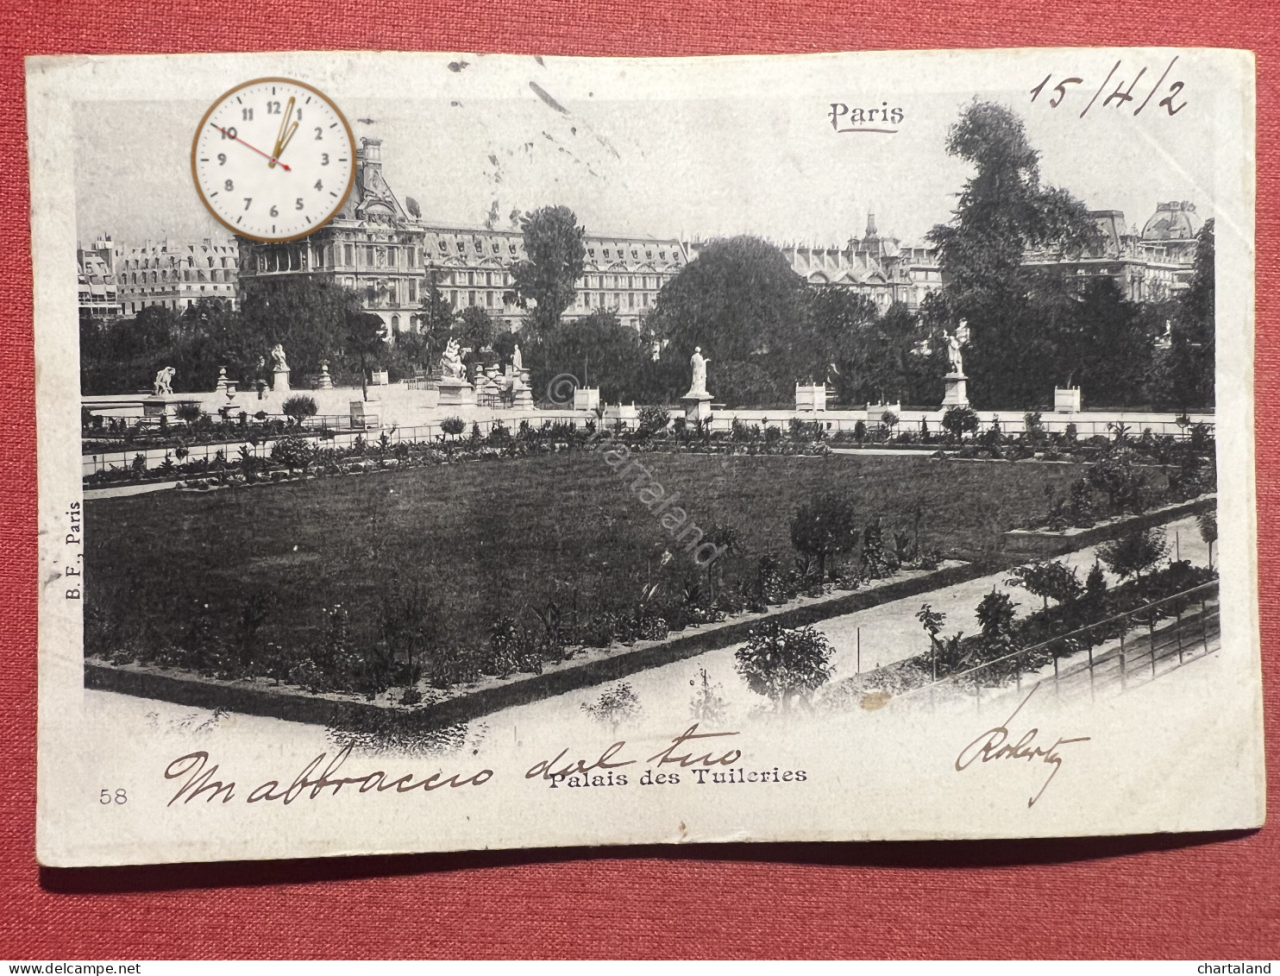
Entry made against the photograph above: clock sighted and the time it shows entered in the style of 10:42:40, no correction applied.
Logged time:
1:02:50
